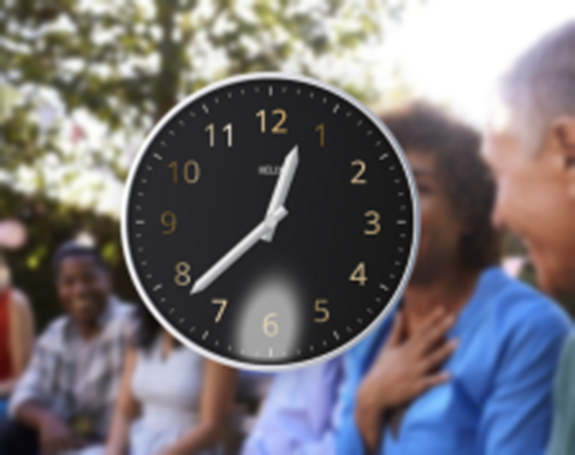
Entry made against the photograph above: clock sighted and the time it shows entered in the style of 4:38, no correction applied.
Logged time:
12:38
